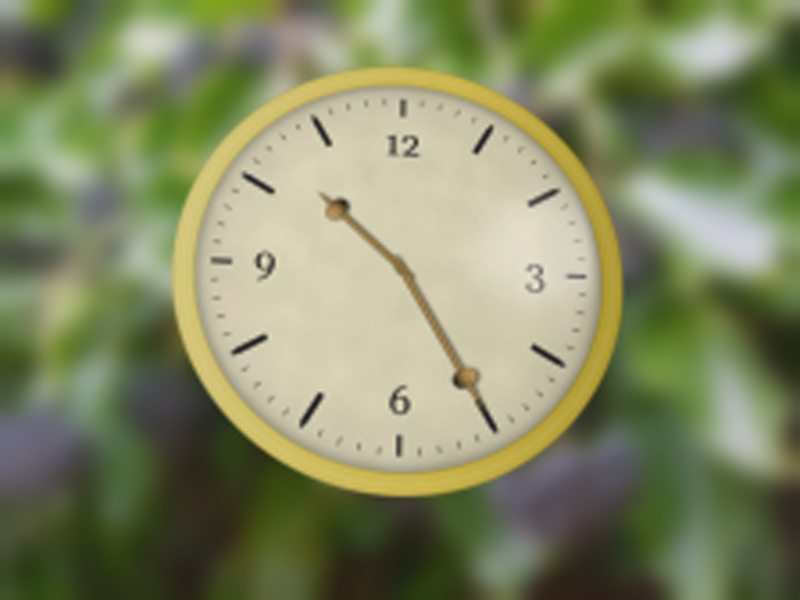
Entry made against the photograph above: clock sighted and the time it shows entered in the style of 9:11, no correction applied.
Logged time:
10:25
